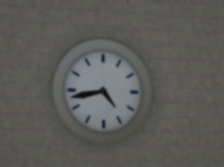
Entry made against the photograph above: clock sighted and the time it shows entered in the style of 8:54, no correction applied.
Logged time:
4:43
